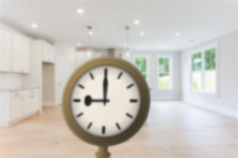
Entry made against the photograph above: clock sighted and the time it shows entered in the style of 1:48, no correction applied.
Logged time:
9:00
